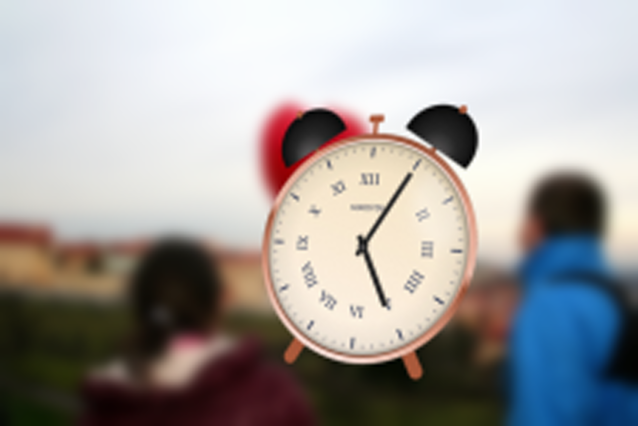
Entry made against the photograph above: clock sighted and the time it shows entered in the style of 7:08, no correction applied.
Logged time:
5:05
